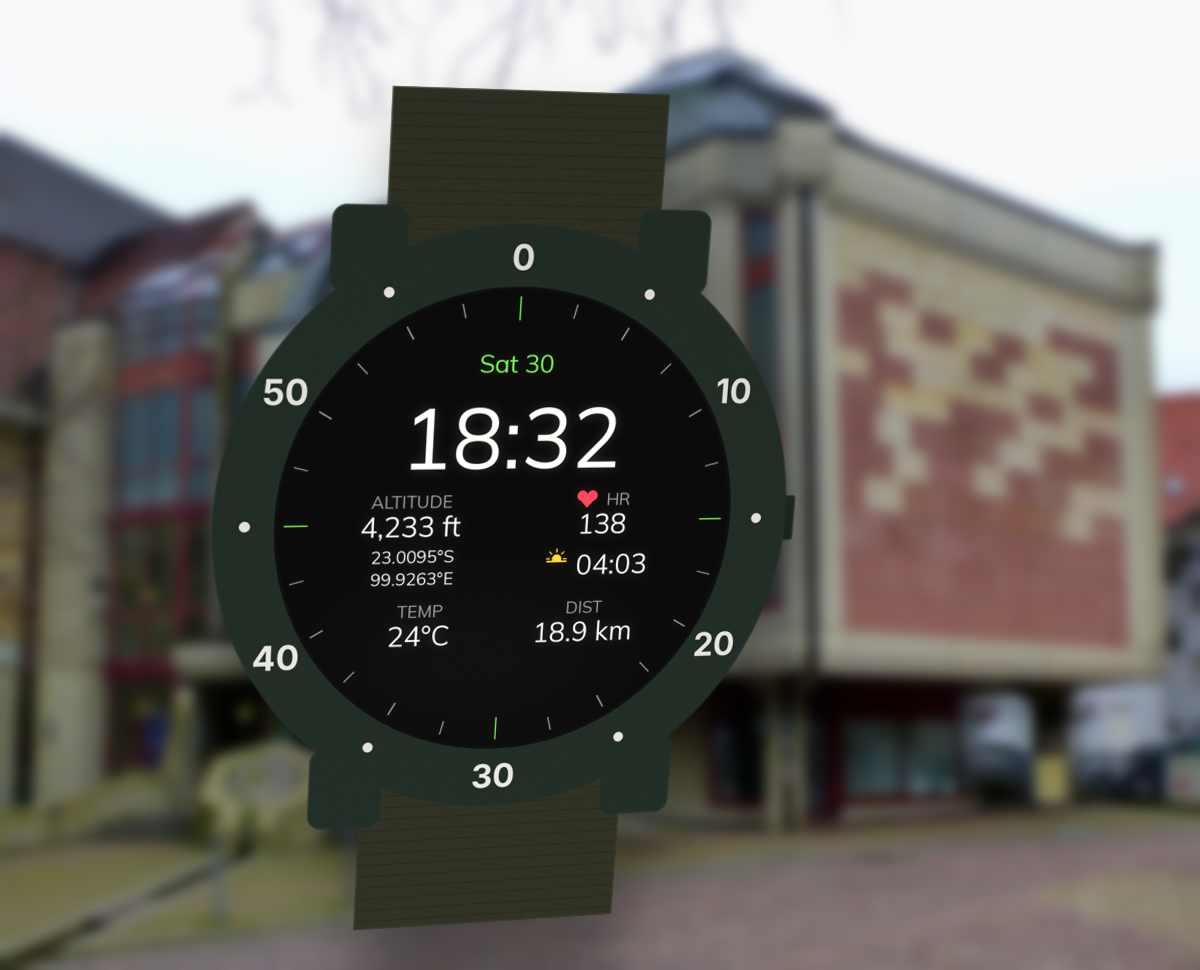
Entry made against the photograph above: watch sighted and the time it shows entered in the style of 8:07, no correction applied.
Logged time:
18:32
